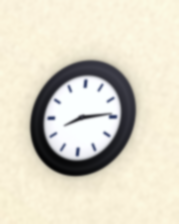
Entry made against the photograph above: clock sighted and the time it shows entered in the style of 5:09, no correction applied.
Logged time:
8:14
